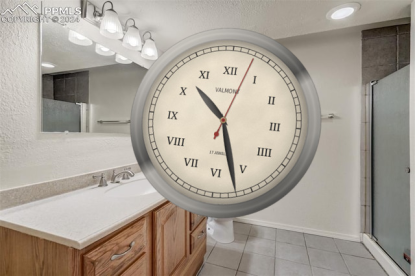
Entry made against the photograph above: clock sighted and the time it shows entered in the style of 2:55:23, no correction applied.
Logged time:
10:27:03
